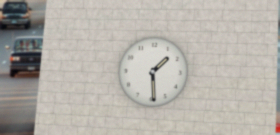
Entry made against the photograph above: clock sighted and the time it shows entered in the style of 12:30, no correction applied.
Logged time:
1:29
